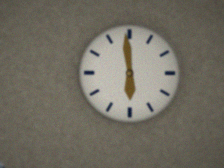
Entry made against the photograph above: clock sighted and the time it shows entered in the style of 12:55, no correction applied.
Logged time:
5:59
